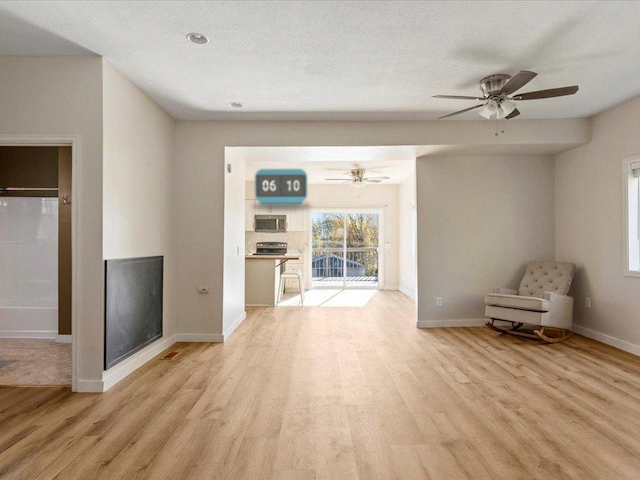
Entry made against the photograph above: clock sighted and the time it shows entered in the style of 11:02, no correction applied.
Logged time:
6:10
